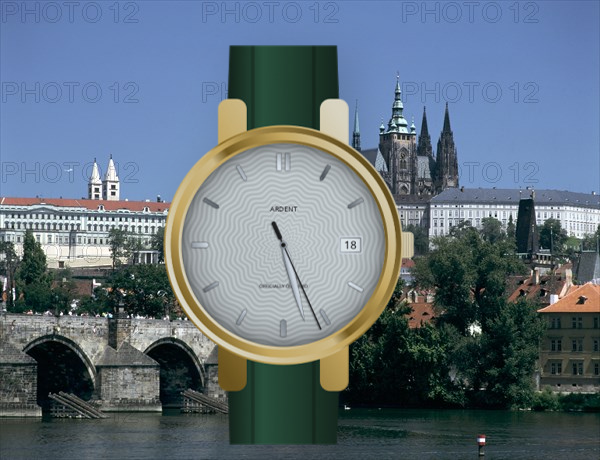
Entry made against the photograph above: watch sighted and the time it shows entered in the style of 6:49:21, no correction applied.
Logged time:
5:27:26
